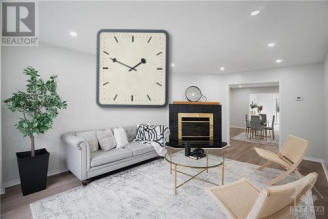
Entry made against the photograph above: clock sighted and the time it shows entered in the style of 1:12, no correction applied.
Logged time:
1:49
